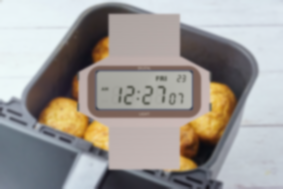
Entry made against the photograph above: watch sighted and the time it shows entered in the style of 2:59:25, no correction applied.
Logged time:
12:27:07
